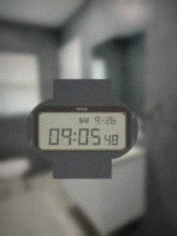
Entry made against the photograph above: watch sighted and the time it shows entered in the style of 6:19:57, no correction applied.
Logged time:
9:05:48
